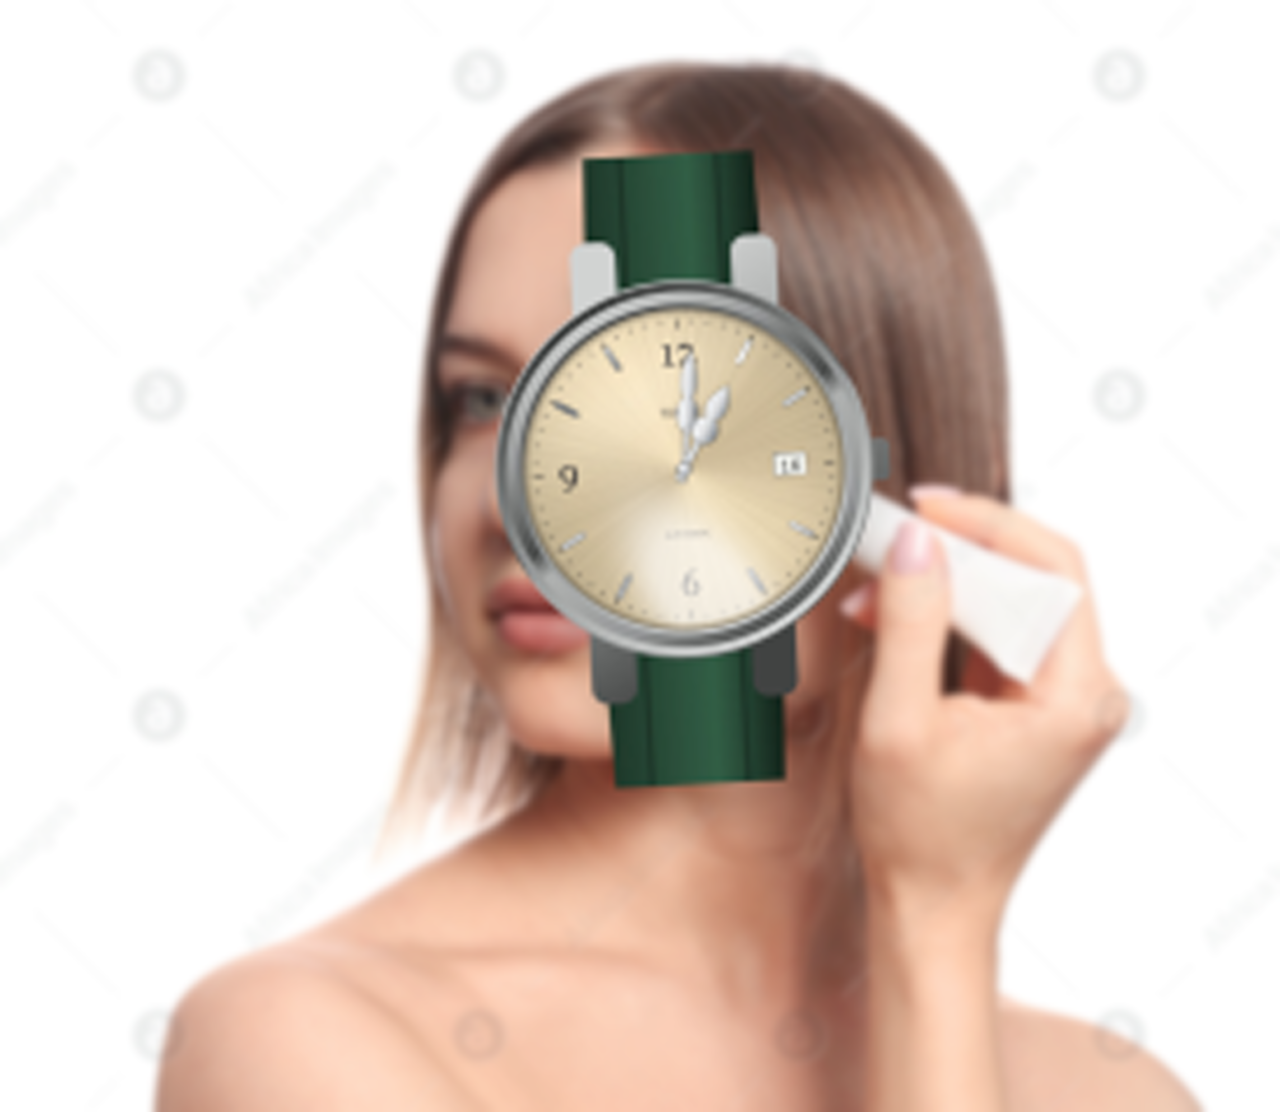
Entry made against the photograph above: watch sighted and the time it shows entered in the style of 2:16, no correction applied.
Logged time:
1:01
